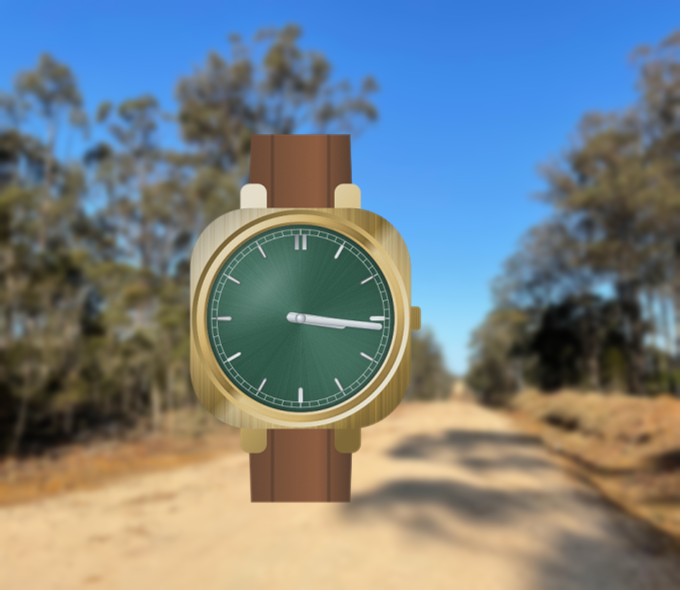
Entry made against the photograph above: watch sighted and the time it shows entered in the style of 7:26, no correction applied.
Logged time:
3:16
